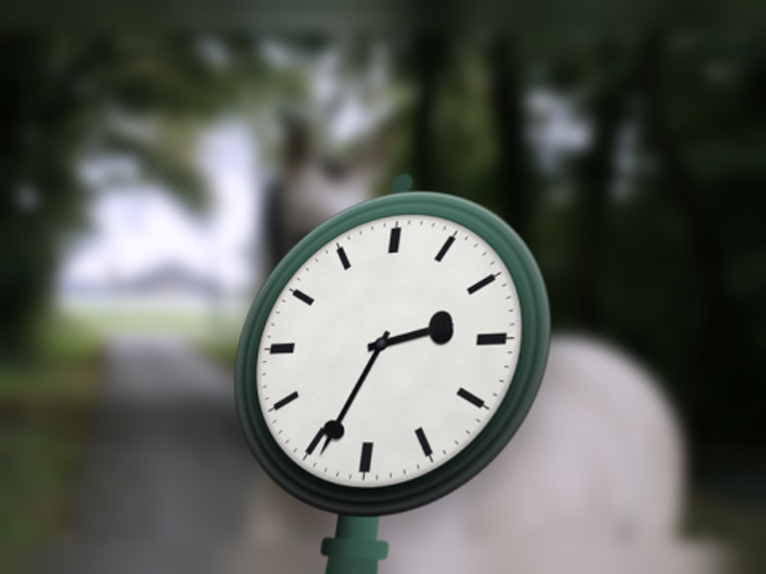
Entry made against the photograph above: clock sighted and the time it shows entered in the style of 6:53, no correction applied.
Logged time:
2:34
